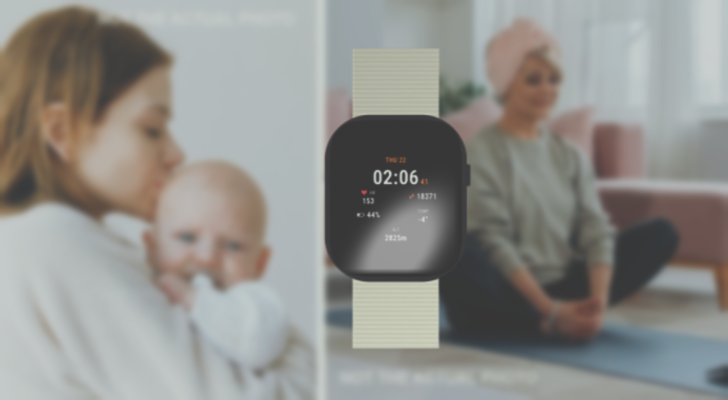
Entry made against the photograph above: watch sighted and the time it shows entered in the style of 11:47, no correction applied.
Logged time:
2:06
